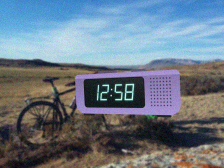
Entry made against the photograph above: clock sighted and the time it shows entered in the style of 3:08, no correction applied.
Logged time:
12:58
